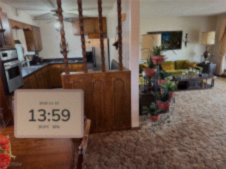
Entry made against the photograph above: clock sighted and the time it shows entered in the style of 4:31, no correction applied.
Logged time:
13:59
